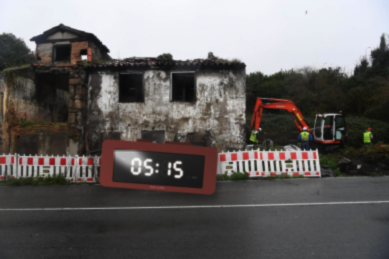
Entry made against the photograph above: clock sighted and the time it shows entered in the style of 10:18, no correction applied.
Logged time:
5:15
